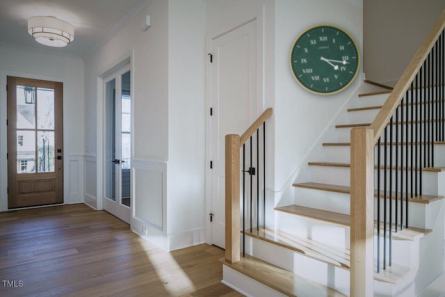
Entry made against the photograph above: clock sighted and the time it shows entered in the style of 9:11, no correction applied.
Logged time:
4:17
